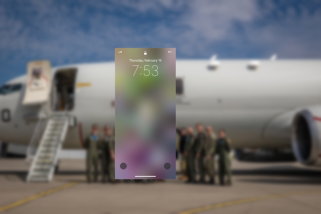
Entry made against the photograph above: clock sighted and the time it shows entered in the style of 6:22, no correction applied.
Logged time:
7:53
